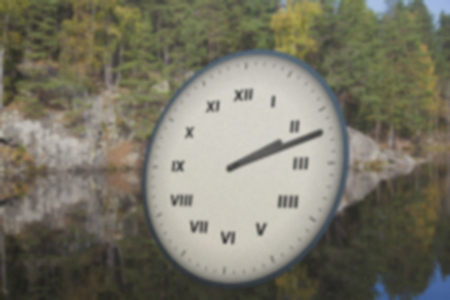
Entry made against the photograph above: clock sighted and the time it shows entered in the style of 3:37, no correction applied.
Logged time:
2:12
